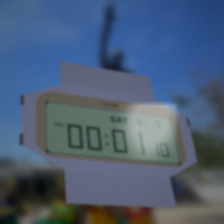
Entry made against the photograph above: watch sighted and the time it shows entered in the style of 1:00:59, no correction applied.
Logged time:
0:01:10
